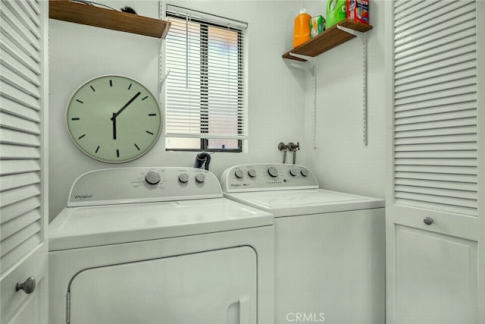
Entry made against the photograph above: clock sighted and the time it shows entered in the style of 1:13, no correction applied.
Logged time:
6:08
